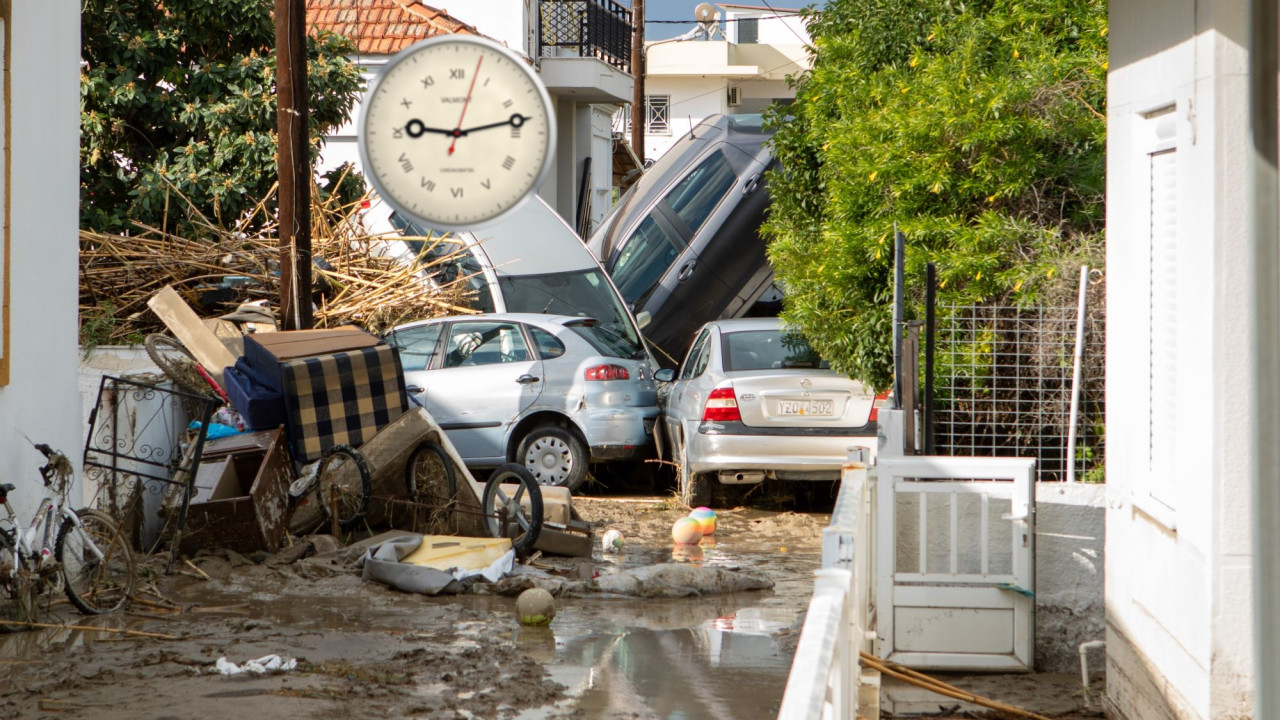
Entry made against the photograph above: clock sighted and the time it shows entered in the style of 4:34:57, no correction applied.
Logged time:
9:13:03
